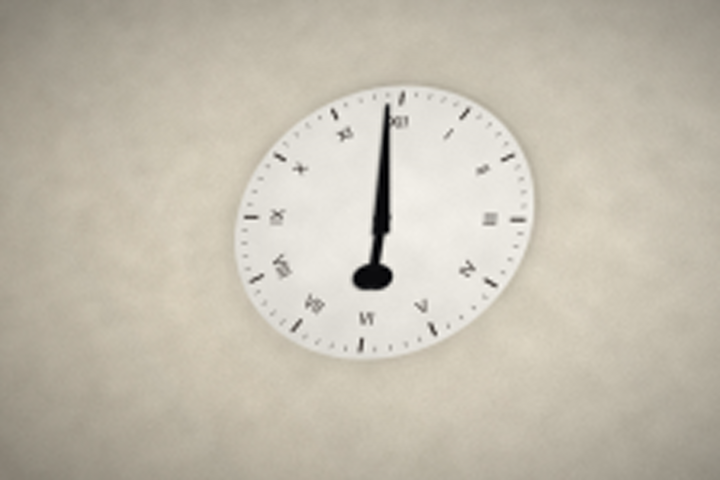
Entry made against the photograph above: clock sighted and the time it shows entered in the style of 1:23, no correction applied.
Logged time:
5:59
